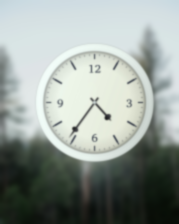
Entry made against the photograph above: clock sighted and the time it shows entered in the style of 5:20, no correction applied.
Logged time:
4:36
